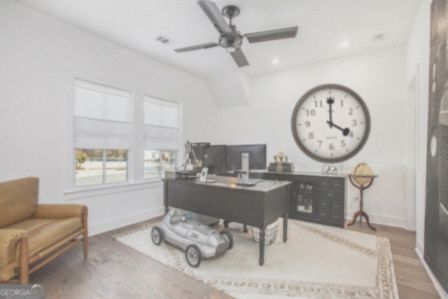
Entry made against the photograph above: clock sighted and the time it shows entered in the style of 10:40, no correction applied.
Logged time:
4:00
